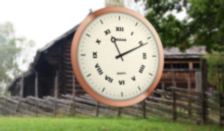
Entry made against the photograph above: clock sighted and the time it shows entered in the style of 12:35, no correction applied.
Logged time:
11:11
